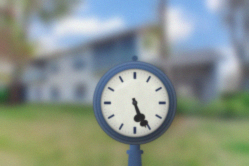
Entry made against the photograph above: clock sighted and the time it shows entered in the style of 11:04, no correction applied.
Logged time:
5:26
